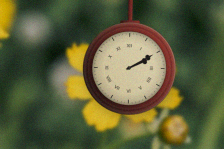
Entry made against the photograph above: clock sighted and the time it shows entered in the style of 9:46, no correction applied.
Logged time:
2:10
